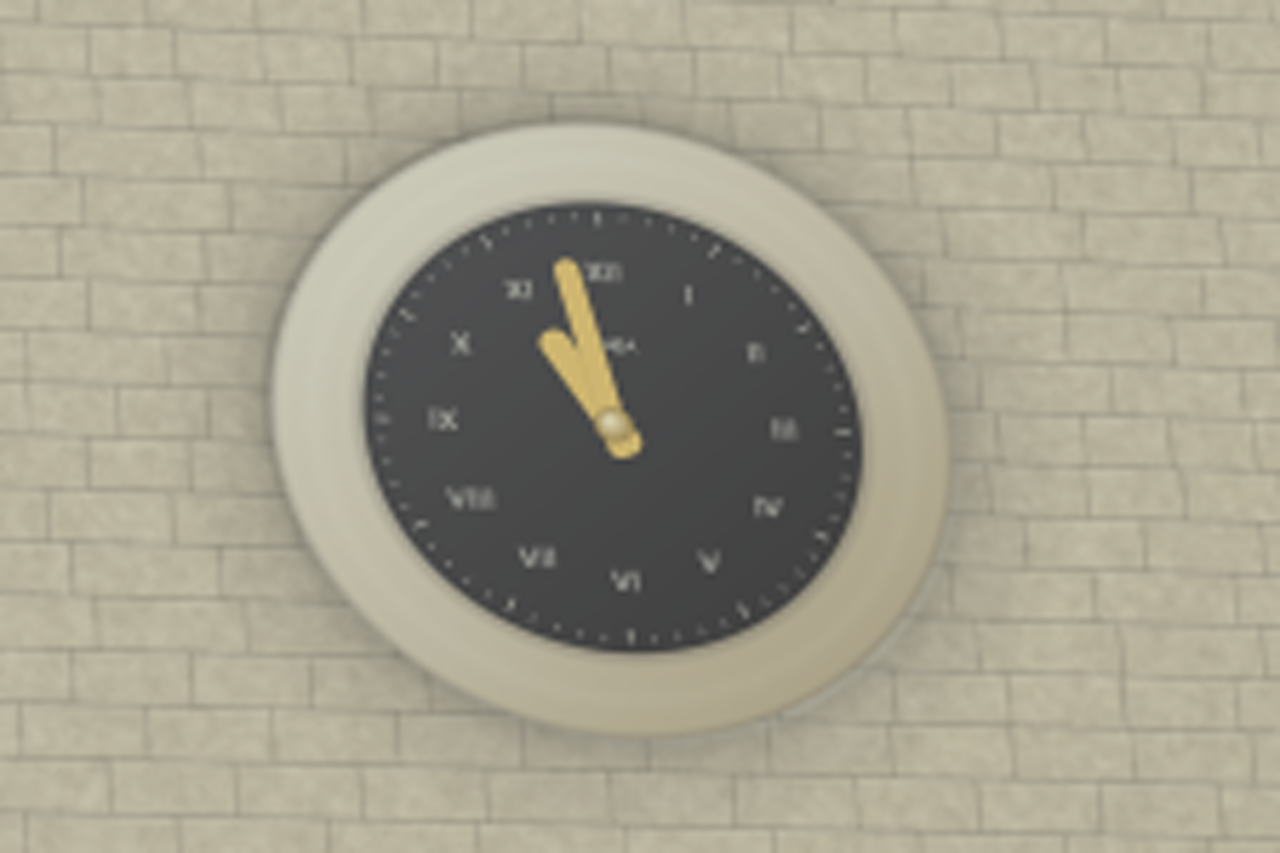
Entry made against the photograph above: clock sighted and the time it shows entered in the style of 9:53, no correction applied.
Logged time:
10:58
